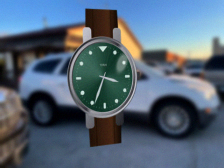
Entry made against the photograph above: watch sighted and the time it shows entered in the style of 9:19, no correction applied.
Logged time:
3:34
